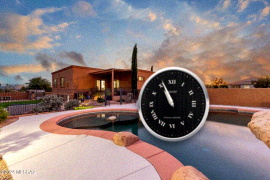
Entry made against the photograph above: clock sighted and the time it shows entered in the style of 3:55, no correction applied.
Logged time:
10:56
